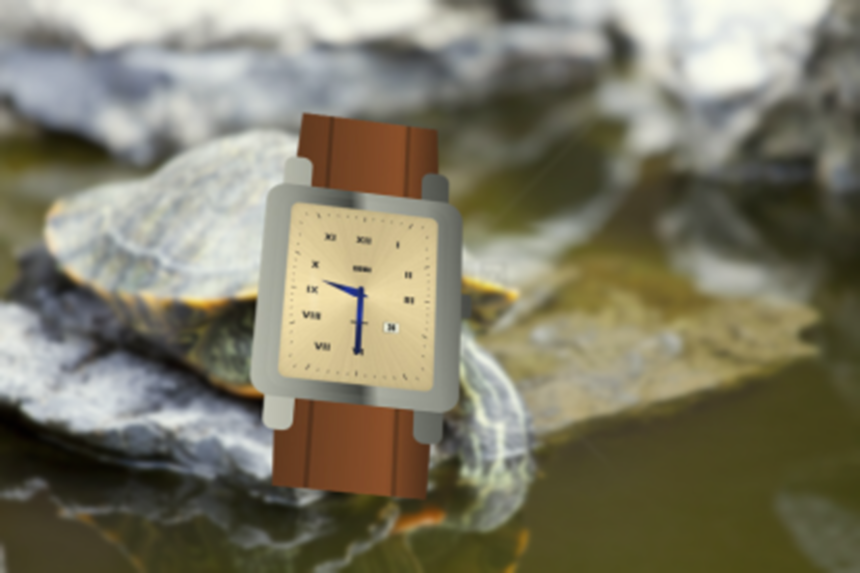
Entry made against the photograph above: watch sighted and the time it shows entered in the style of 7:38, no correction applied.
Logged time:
9:30
